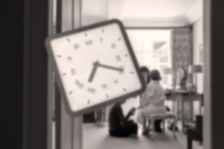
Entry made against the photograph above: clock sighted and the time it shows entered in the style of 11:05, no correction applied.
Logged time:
7:20
